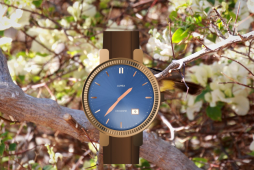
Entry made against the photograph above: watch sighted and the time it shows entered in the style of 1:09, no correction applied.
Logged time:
1:37
